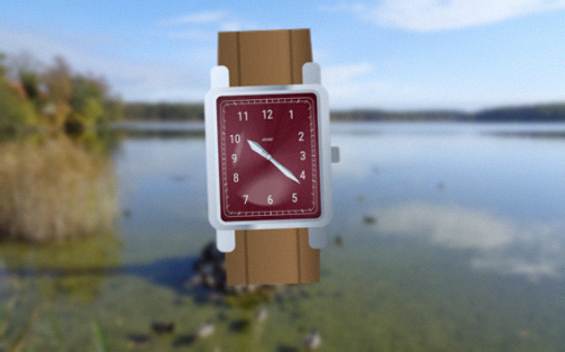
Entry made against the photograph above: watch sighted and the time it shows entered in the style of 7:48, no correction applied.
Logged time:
10:22
